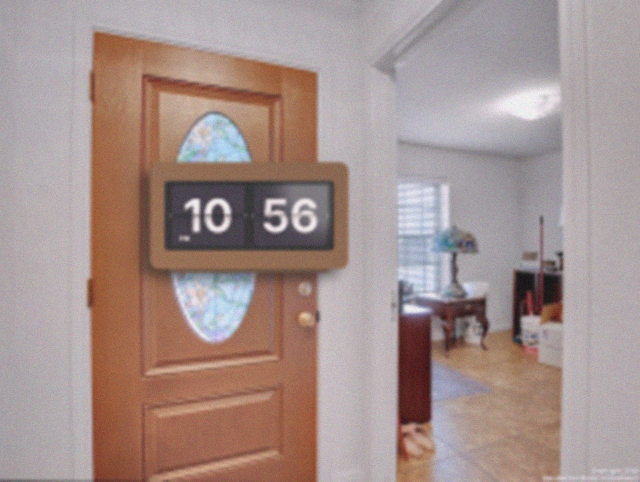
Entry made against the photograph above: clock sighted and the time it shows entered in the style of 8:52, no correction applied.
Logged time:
10:56
